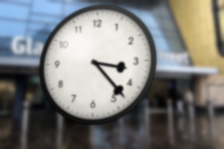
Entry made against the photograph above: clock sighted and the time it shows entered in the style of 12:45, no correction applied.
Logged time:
3:23
